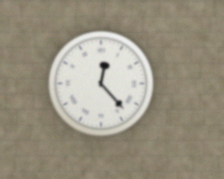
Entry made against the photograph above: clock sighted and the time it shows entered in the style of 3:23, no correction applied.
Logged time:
12:23
